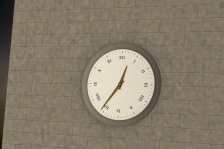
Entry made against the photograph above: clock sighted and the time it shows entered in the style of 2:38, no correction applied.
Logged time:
12:36
